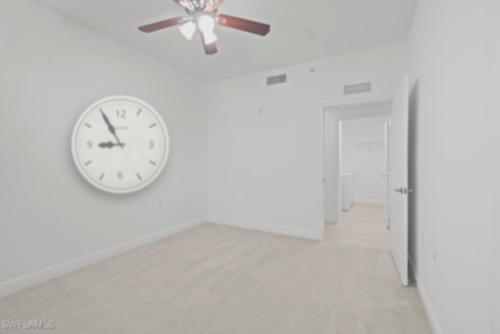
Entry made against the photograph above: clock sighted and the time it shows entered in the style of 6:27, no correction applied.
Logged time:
8:55
